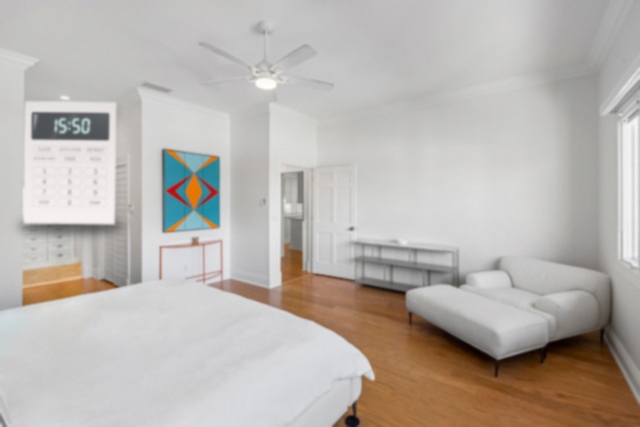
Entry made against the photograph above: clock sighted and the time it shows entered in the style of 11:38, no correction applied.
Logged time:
15:50
